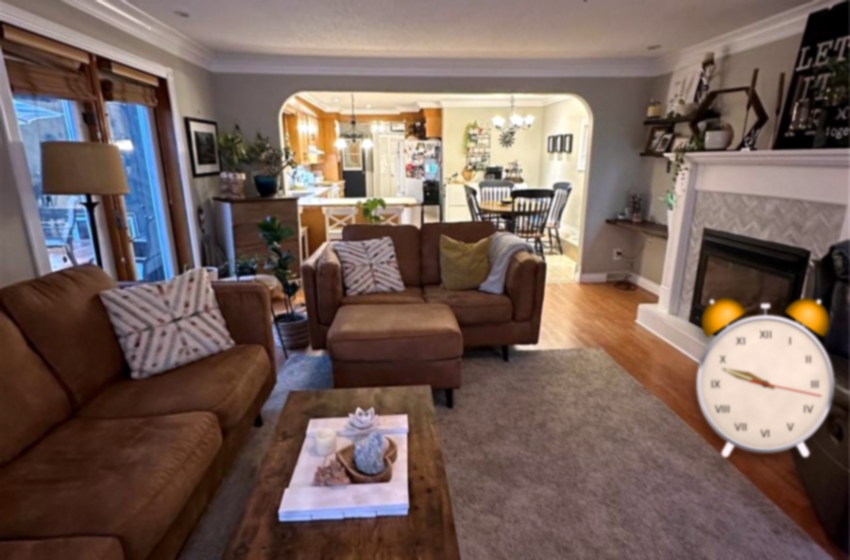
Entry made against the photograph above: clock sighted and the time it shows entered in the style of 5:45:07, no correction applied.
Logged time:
9:48:17
